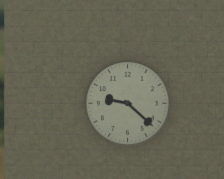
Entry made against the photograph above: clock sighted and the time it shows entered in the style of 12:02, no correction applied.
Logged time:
9:22
